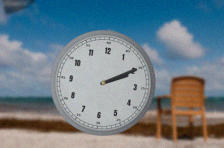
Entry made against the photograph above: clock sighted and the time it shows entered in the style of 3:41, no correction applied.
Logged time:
2:10
